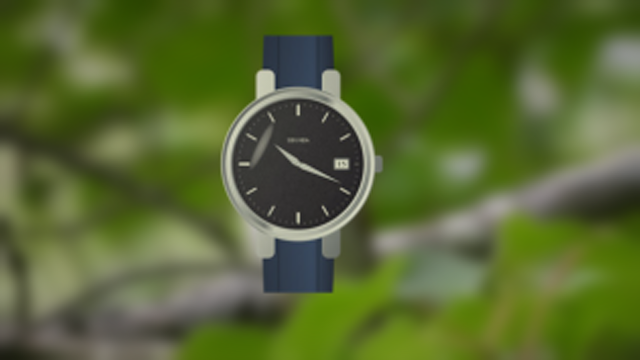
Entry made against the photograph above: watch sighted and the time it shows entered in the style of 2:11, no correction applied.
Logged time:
10:19
